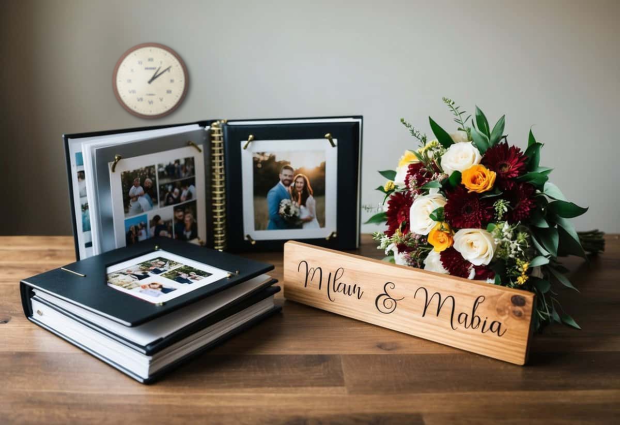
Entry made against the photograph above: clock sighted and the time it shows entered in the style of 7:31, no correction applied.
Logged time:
1:09
